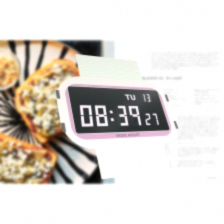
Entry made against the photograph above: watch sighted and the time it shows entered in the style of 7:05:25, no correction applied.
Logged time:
8:39:27
